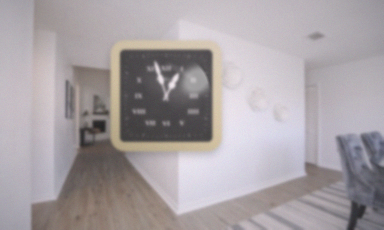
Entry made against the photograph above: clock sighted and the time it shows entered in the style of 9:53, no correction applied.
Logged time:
12:57
